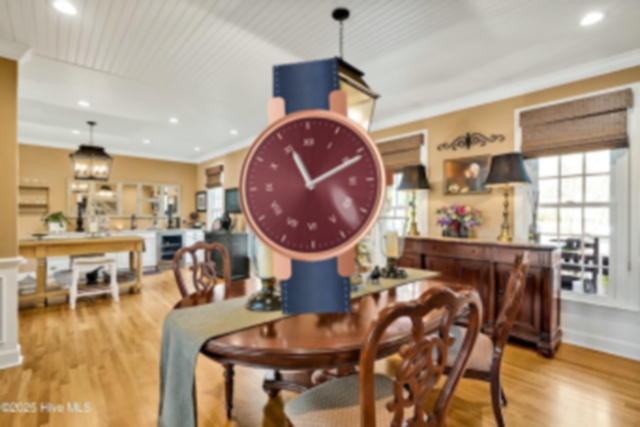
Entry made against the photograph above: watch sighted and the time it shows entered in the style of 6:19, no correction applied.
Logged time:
11:11
